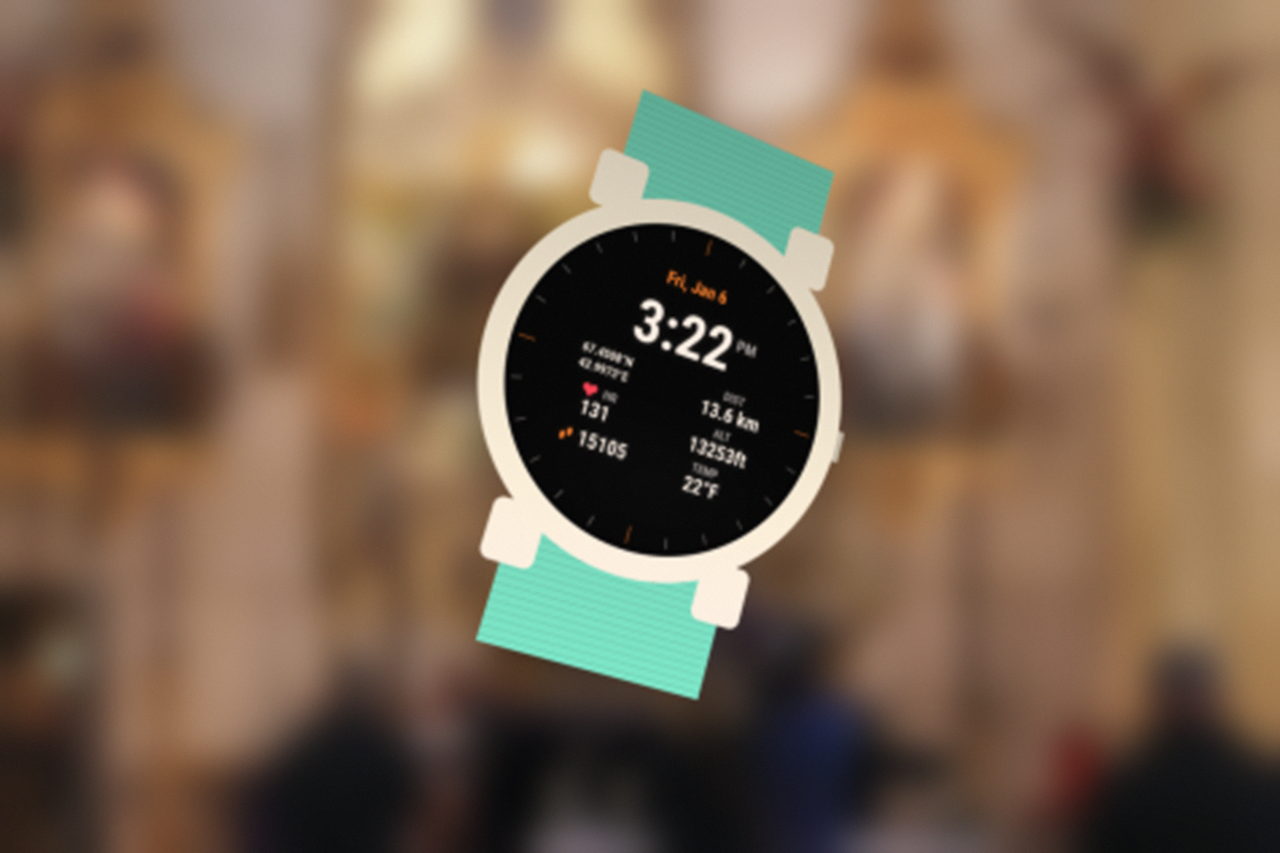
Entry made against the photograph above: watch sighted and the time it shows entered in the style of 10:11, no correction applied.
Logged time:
3:22
